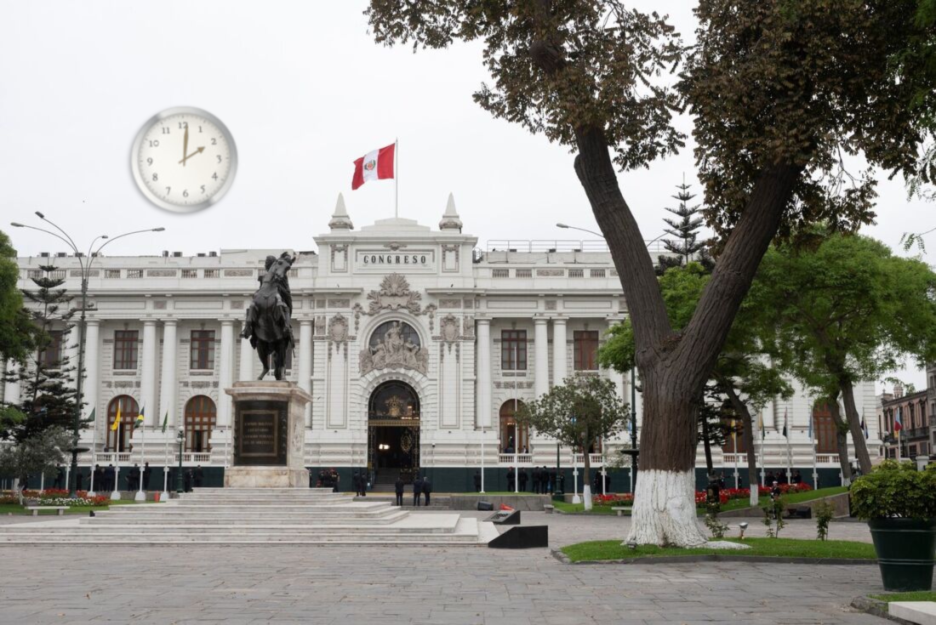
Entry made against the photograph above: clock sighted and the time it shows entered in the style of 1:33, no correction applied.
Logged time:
2:01
